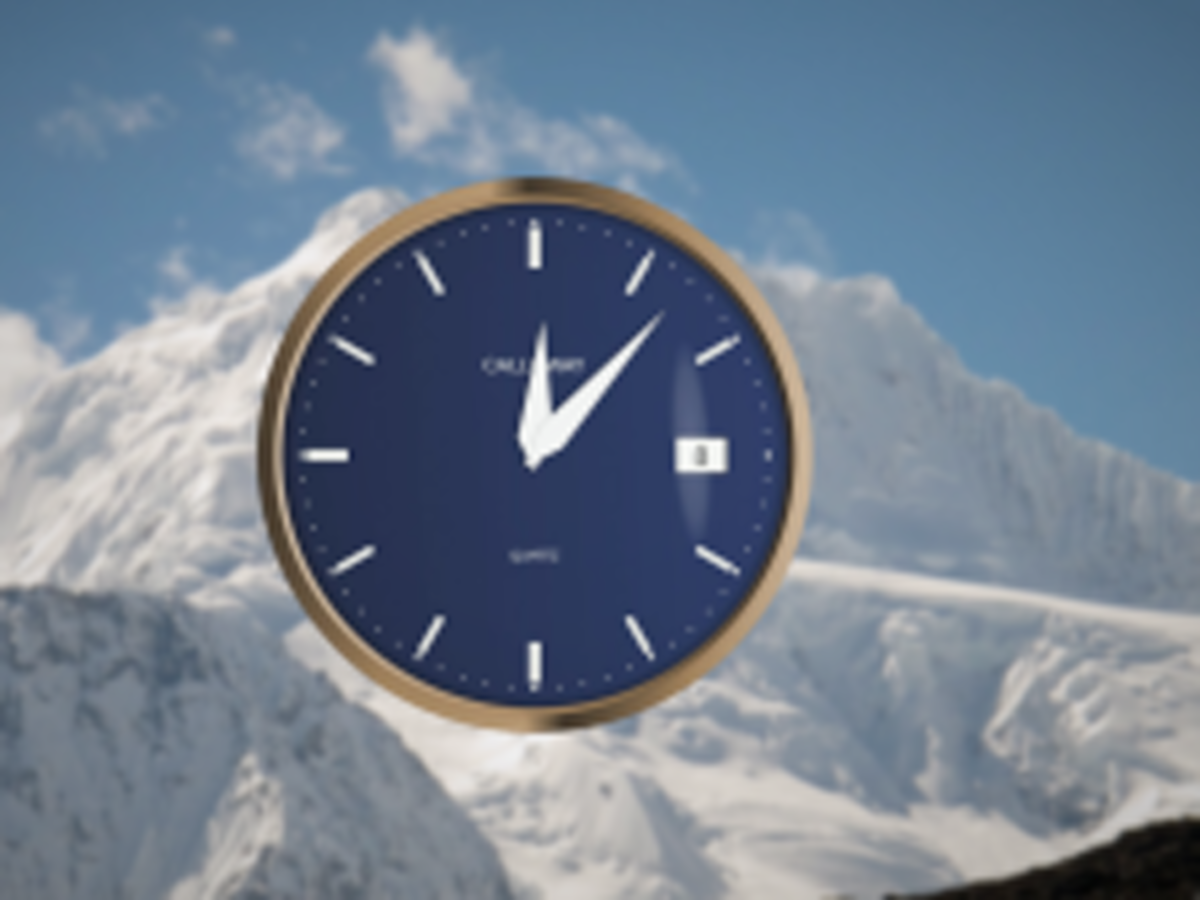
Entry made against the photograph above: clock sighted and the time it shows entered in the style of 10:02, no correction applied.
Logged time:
12:07
